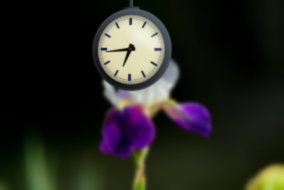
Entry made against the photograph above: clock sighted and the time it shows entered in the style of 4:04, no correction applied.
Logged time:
6:44
